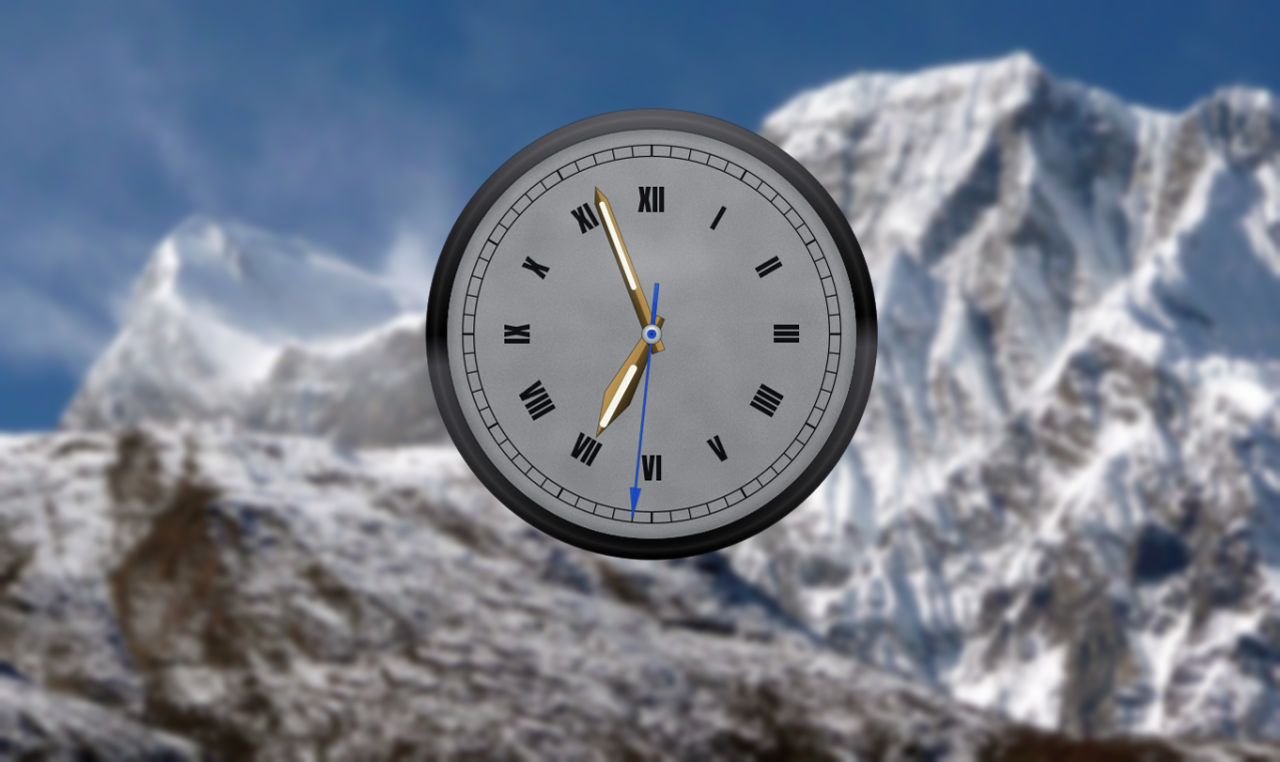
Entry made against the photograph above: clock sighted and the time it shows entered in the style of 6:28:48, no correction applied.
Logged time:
6:56:31
